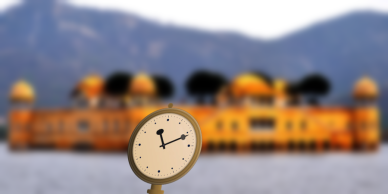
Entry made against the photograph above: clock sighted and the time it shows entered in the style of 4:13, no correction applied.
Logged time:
11:11
